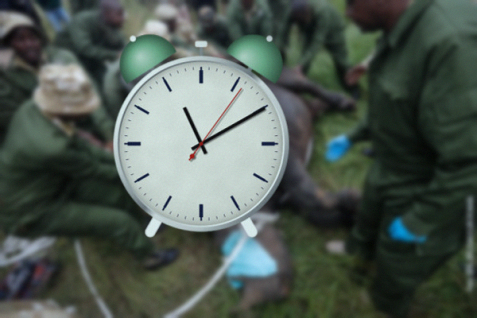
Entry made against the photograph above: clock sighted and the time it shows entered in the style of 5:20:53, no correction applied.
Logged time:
11:10:06
